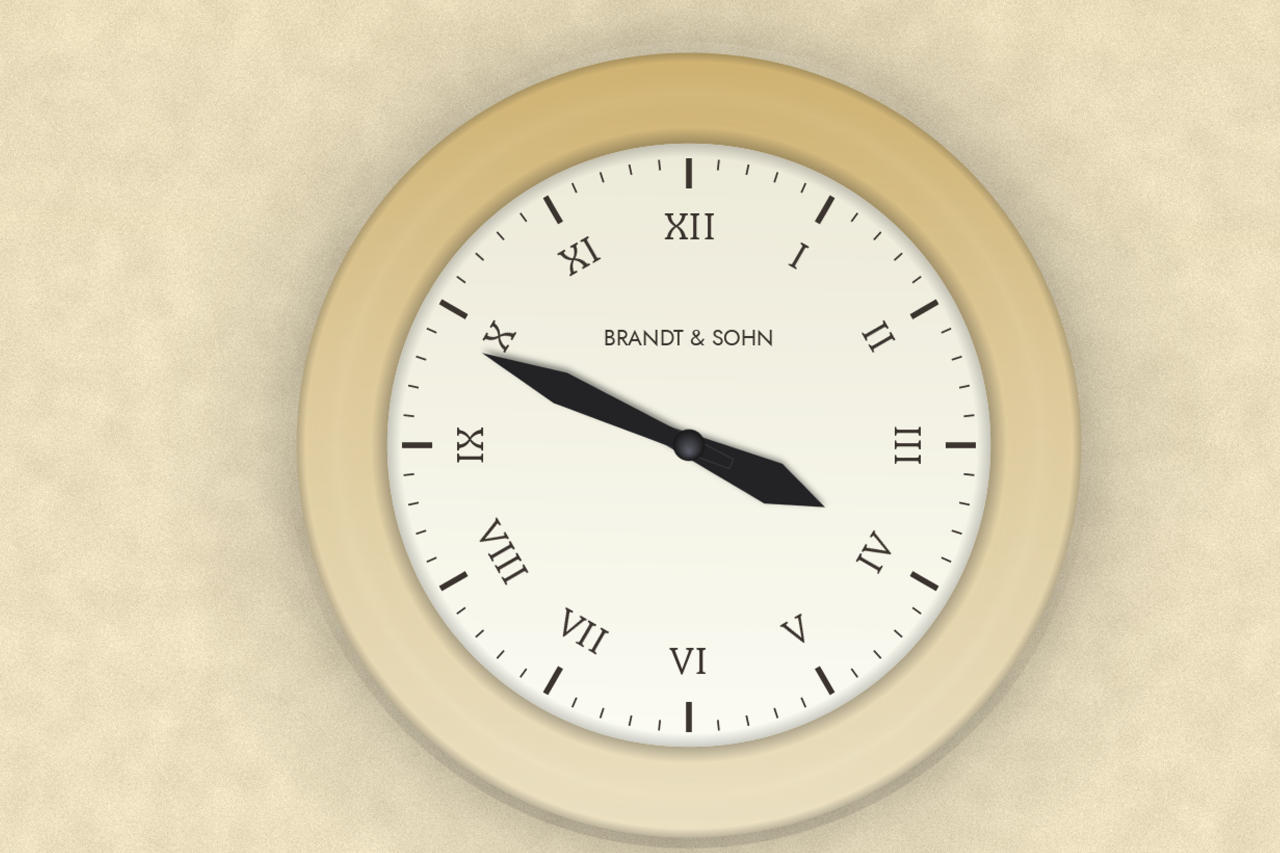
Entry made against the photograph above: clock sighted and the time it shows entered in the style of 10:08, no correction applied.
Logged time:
3:49
